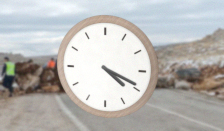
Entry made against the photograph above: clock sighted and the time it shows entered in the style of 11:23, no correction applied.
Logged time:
4:19
